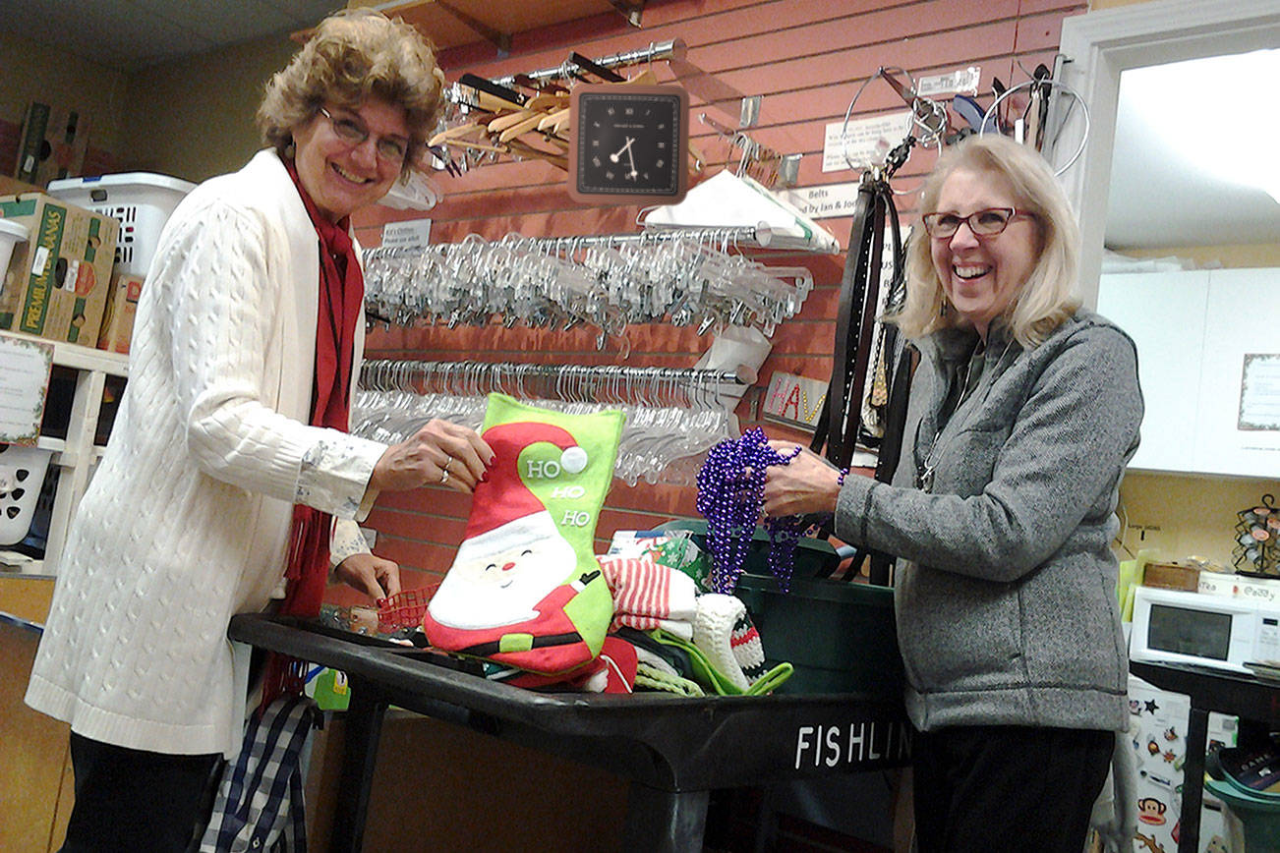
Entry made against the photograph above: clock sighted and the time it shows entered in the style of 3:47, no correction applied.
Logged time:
7:28
